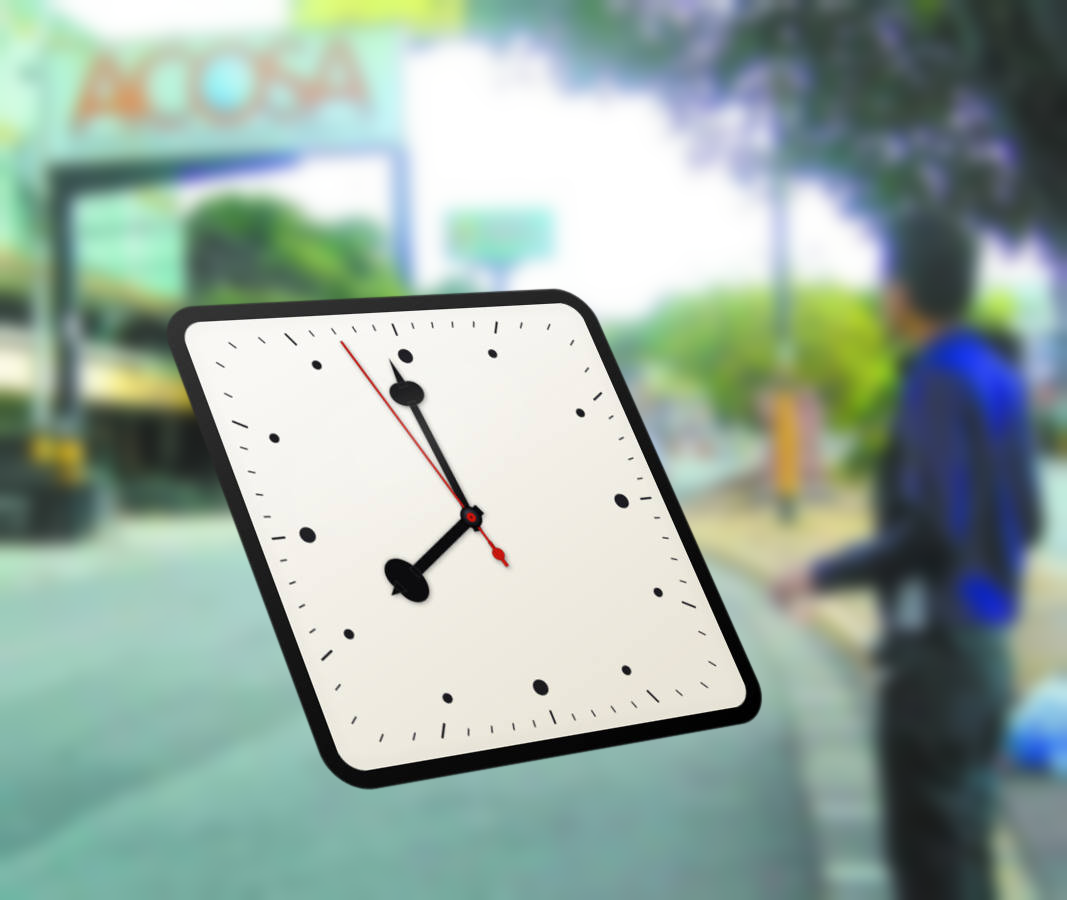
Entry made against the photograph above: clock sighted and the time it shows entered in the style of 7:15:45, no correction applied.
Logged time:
7:58:57
